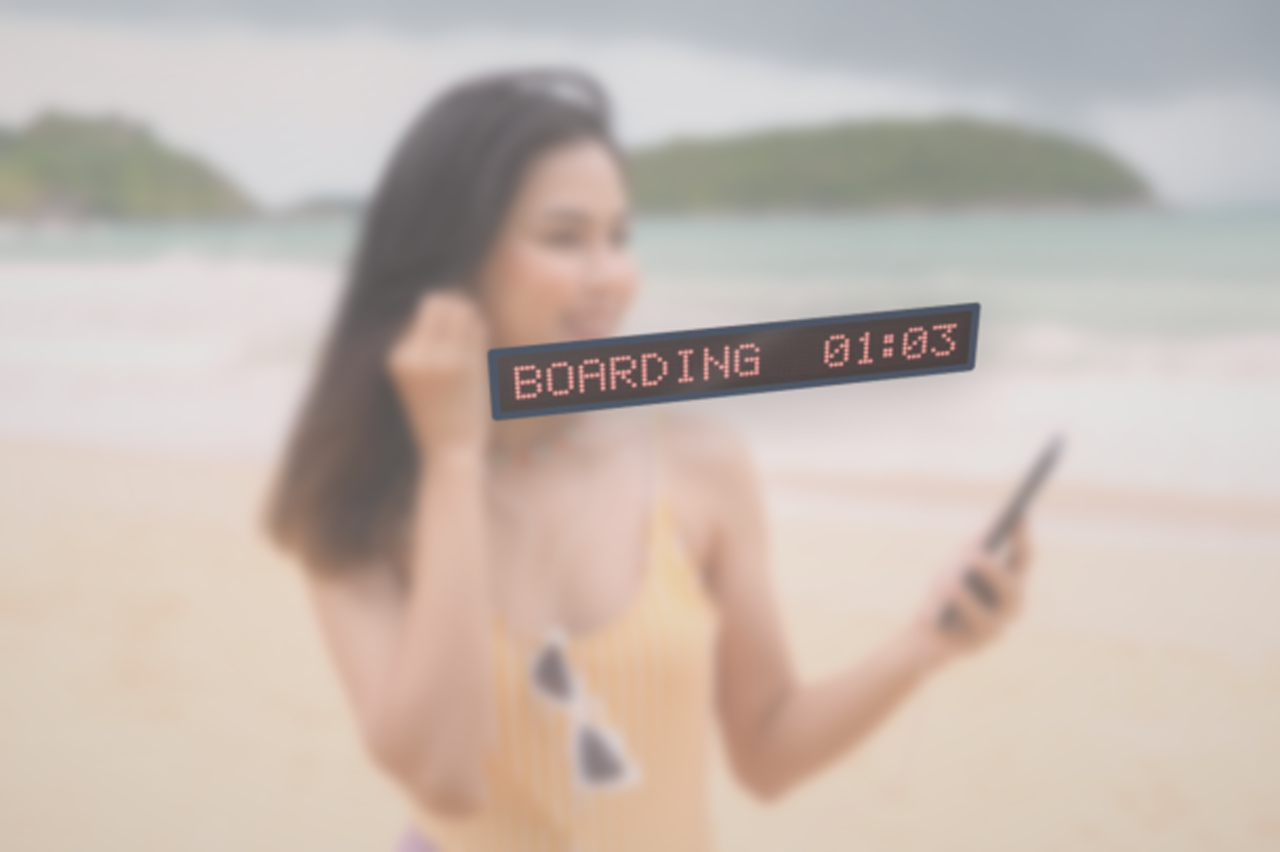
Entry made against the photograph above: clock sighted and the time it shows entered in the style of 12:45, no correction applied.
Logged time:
1:03
